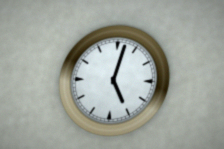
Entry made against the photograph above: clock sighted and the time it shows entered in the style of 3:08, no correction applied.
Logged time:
5:02
